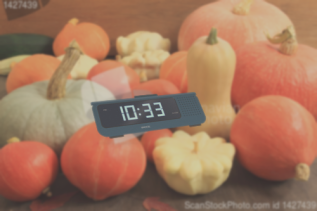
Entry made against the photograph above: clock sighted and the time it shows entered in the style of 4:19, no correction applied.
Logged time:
10:33
